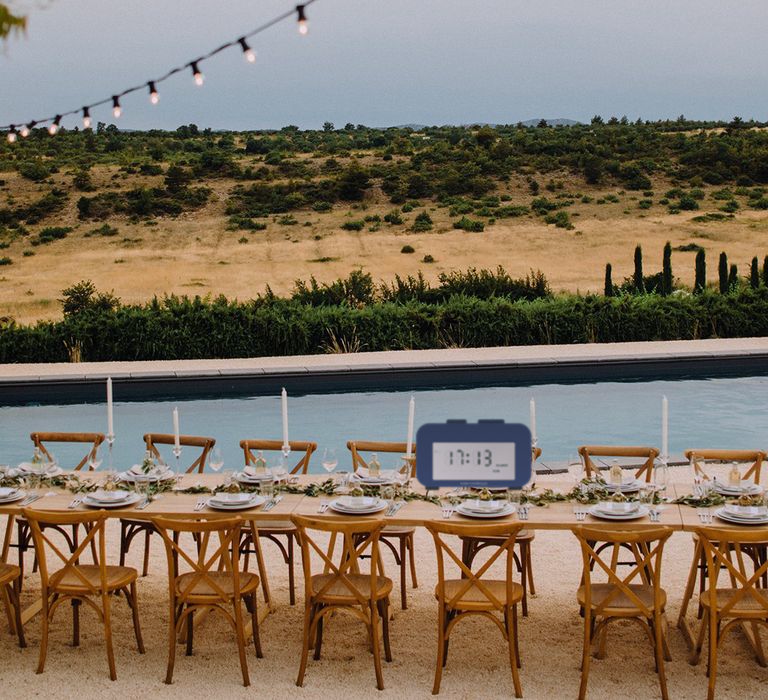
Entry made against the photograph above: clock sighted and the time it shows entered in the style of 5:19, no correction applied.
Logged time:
17:13
